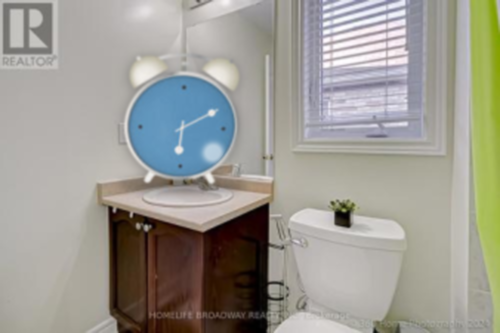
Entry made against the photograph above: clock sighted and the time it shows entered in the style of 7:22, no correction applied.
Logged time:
6:10
